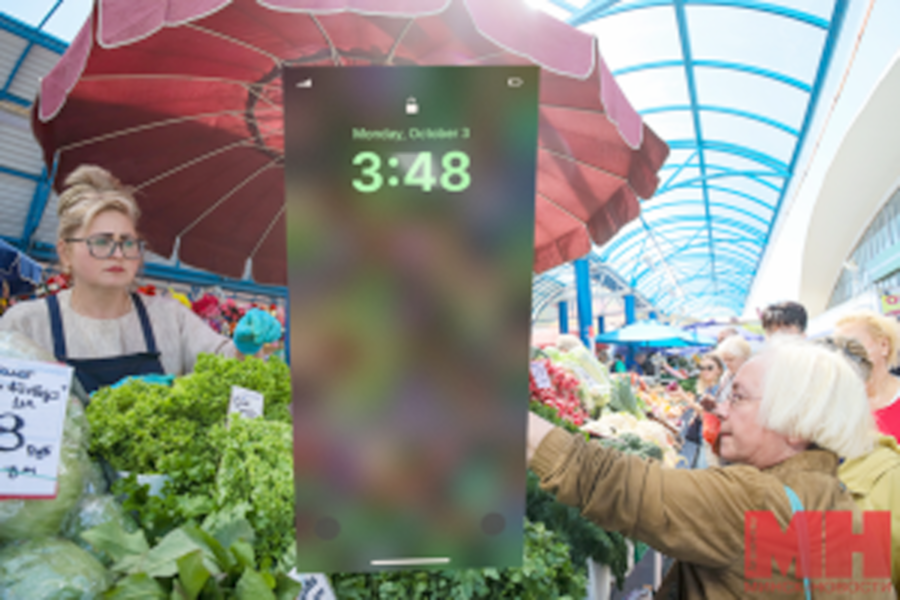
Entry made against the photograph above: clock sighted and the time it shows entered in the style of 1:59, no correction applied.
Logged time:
3:48
